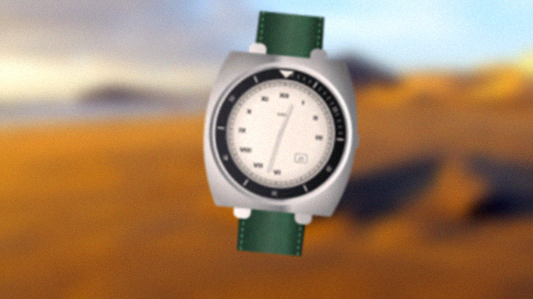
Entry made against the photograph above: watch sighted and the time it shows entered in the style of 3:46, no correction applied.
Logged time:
12:32
